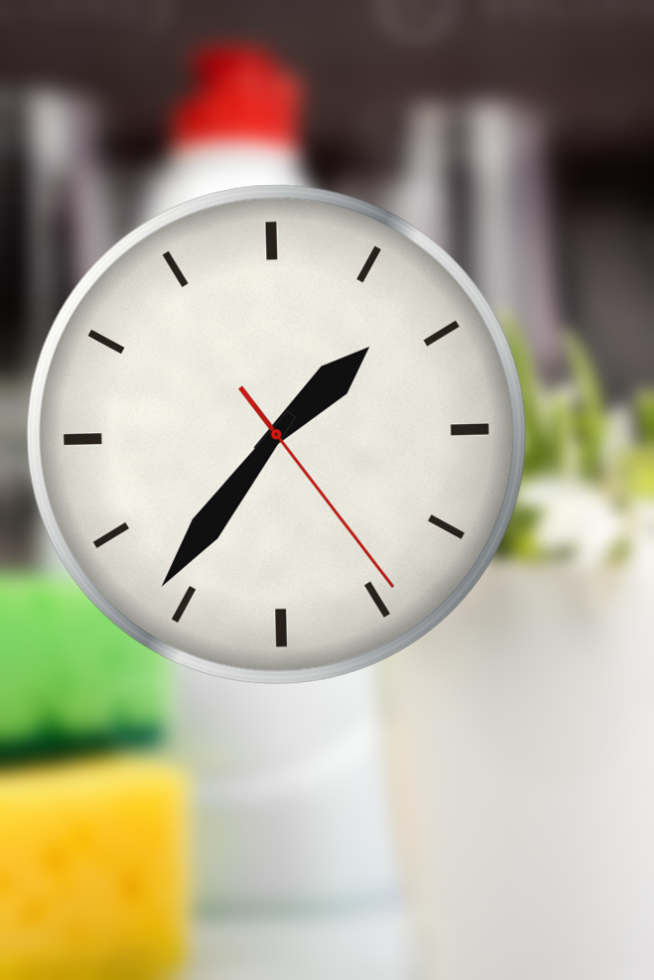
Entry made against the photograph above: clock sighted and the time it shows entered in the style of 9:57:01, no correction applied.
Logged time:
1:36:24
